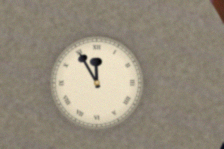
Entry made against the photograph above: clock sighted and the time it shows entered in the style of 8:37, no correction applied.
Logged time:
11:55
